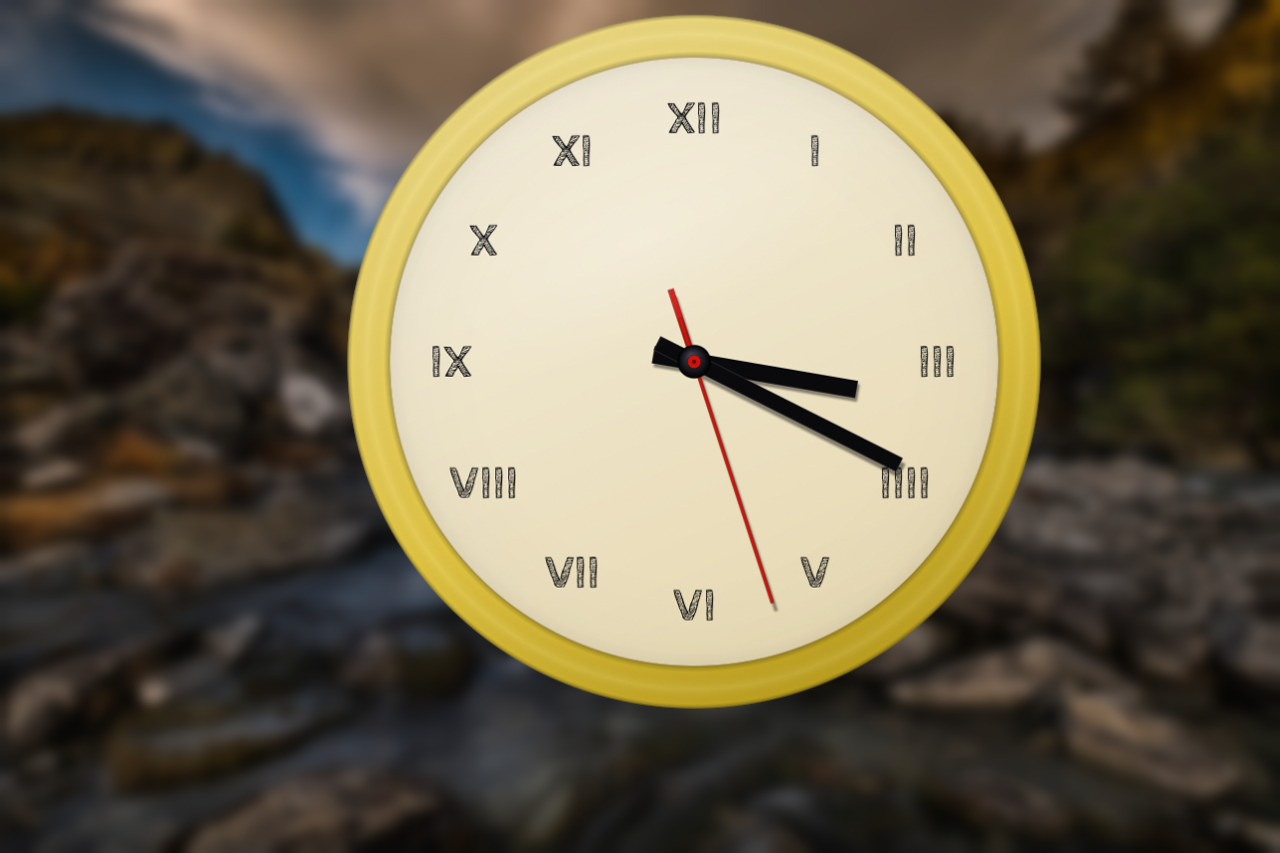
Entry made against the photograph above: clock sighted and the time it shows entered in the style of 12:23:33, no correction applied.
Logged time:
3:19:27
